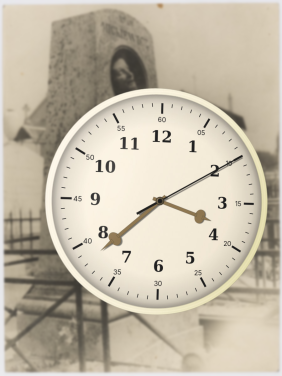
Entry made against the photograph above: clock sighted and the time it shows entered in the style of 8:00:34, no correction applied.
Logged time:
3:38:10
